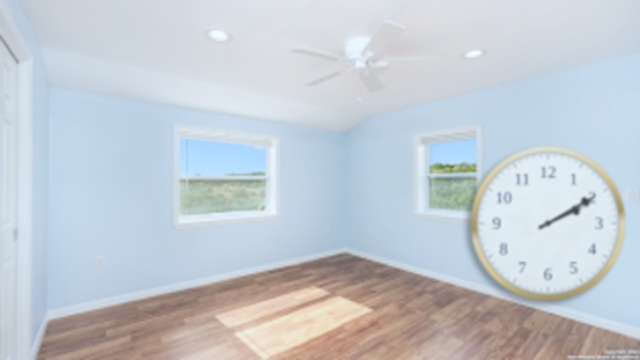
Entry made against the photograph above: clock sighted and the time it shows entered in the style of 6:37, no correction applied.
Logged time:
2:10
